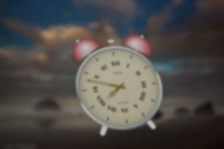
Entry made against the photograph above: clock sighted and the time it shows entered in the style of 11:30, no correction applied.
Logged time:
7:48
